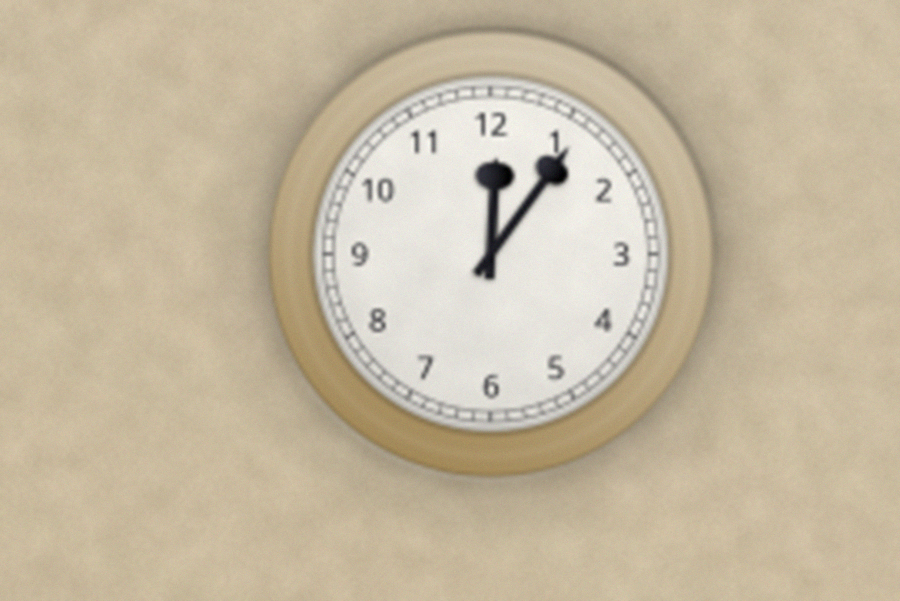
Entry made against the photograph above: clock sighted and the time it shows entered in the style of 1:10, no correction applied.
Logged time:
12:06
